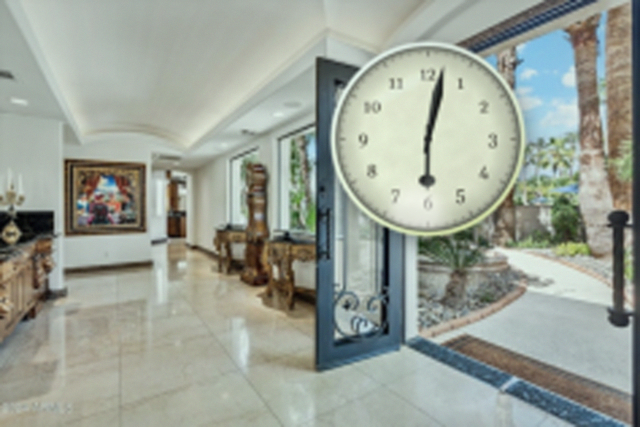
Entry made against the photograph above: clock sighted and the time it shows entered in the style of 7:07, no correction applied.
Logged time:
6:02
